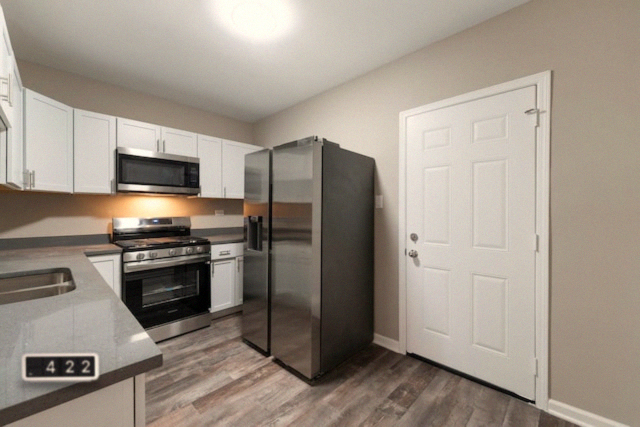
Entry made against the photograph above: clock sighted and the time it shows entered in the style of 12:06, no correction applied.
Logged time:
4:22
